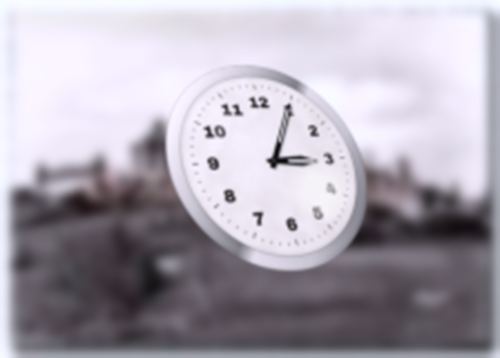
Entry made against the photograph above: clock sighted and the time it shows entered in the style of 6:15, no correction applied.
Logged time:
3:05
